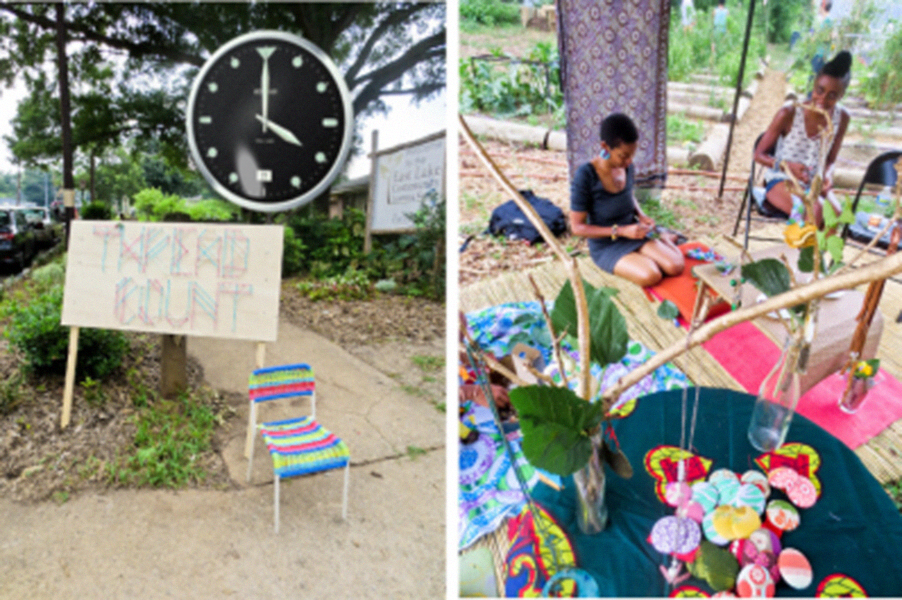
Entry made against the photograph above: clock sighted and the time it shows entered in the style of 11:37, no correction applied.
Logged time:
4:00
